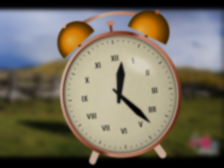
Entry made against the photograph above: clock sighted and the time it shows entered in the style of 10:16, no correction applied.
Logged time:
12:23
